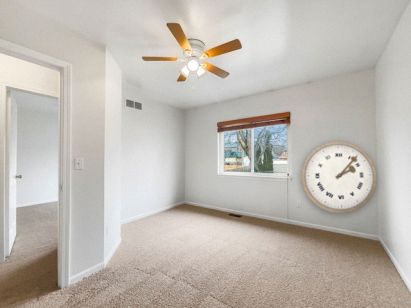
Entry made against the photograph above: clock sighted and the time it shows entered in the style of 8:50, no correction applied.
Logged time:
2:07
